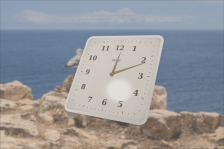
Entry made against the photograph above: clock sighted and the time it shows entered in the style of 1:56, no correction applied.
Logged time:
12:11
